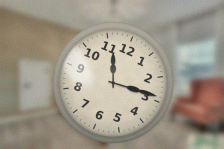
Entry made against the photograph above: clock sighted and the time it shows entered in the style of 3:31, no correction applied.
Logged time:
11:14
